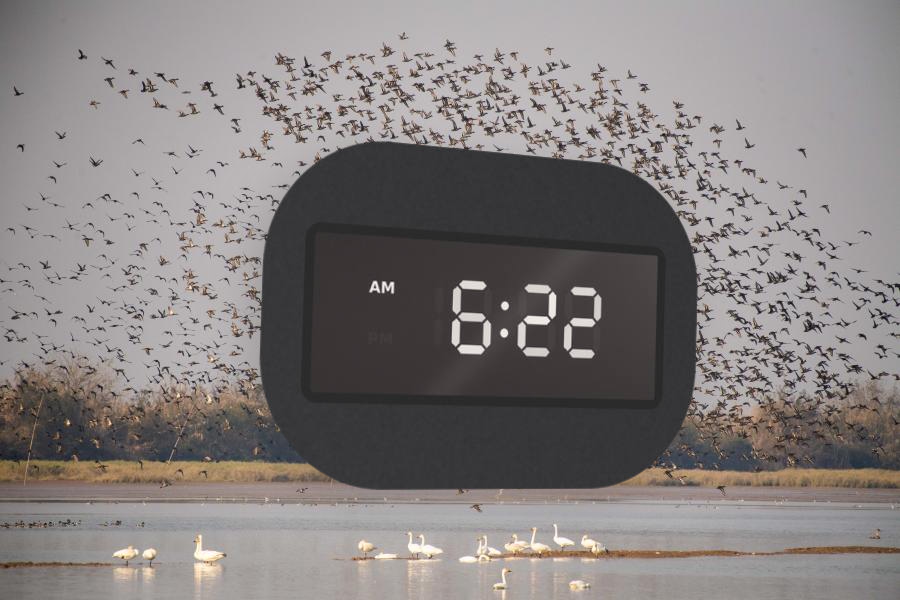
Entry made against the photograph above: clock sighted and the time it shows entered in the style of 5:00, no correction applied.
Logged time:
6:22
